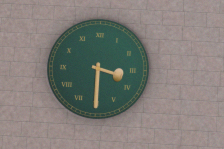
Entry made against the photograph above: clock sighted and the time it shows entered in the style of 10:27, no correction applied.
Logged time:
3:30
